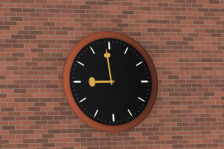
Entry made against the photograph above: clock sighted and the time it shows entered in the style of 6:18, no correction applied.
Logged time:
8:59
